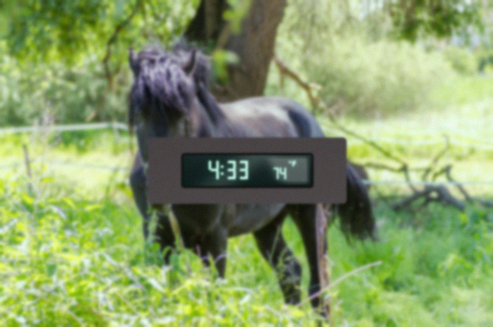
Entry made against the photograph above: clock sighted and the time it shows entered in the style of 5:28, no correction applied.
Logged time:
4:33
